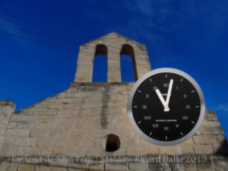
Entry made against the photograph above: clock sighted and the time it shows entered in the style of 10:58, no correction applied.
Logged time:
11:02
